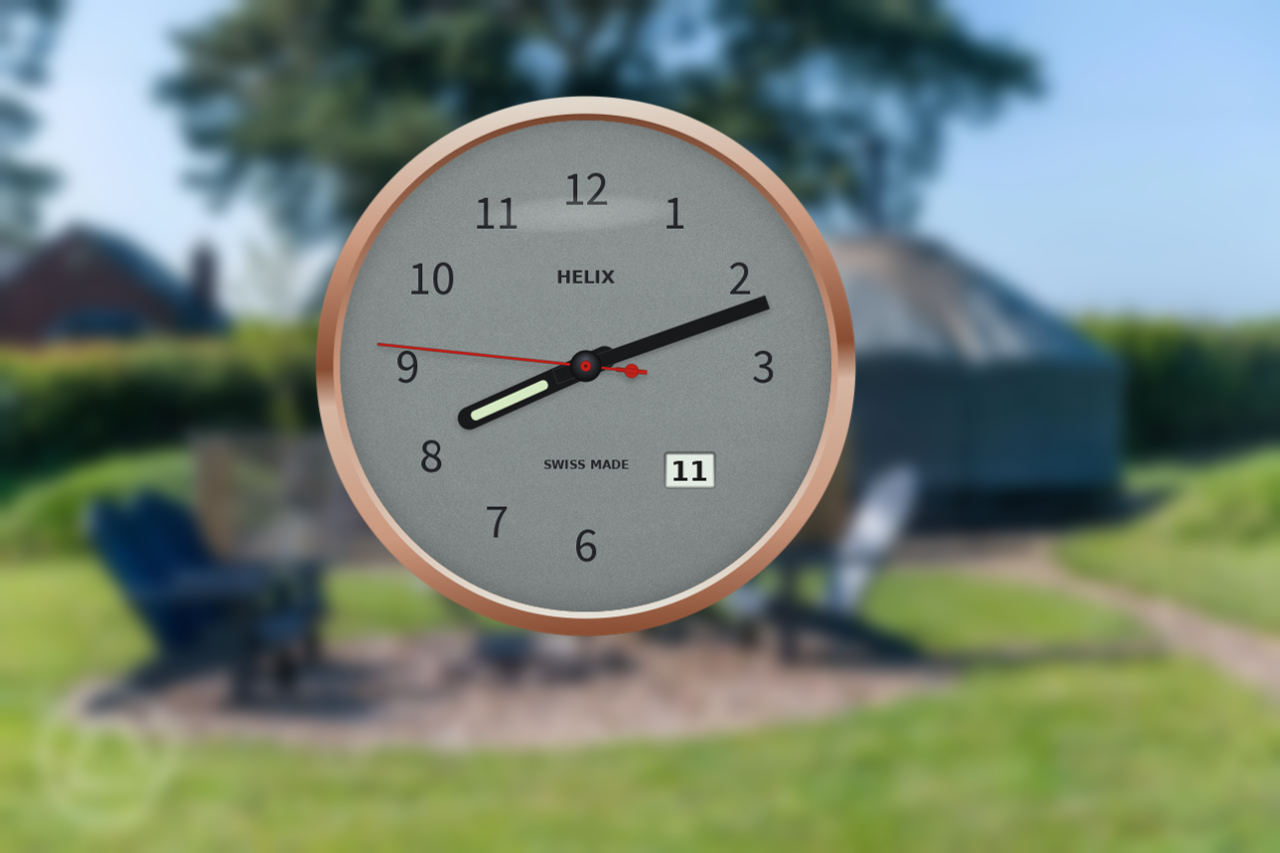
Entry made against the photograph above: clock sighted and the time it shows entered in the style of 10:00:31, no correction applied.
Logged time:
8:11:46
